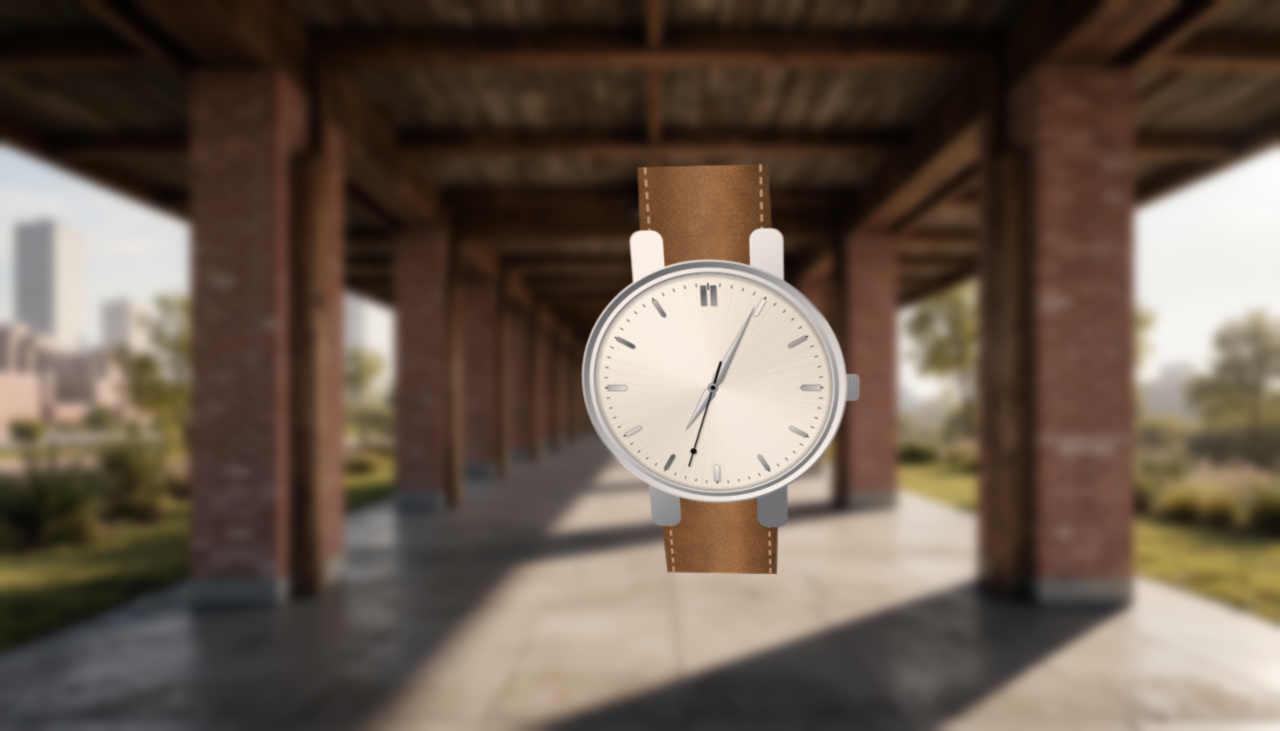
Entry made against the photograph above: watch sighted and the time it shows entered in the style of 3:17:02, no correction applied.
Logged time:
7:04:33
